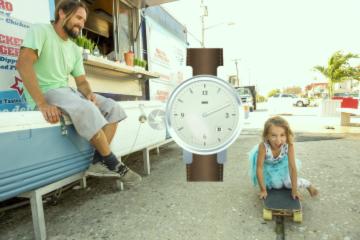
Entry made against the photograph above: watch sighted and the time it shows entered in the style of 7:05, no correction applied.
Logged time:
2:11
